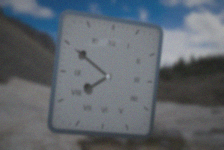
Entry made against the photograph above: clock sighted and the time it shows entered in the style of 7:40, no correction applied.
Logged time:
7:50
